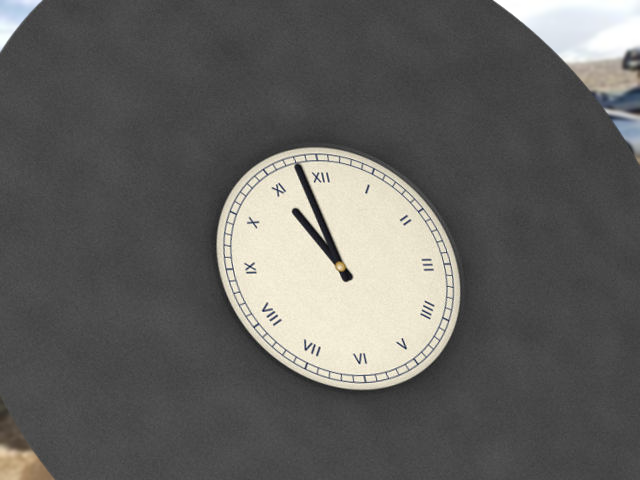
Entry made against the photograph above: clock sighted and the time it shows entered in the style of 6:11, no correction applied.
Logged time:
10:58
